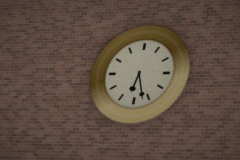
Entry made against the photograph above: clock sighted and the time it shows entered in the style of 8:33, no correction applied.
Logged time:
6:27
